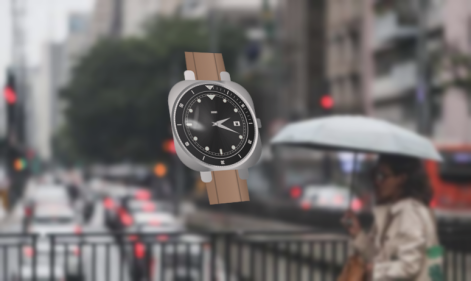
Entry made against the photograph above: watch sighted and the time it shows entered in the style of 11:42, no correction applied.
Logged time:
2:19
